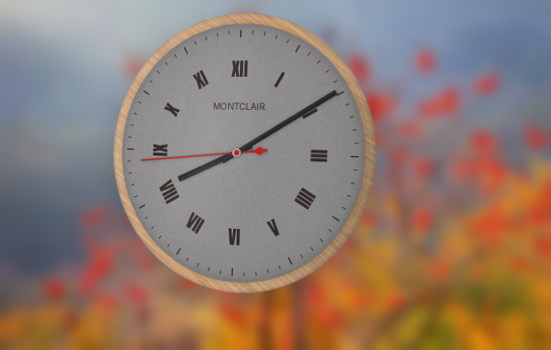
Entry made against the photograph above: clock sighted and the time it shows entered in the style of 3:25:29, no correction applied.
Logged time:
8:09:44
